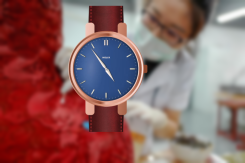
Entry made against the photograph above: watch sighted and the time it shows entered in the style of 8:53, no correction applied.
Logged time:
4:54
